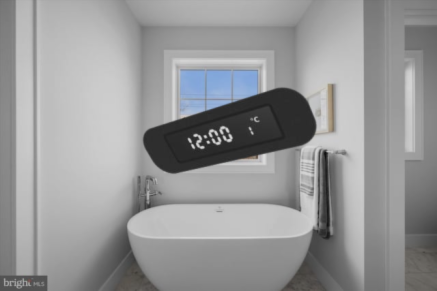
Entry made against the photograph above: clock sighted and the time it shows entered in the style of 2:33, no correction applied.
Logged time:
12:00
